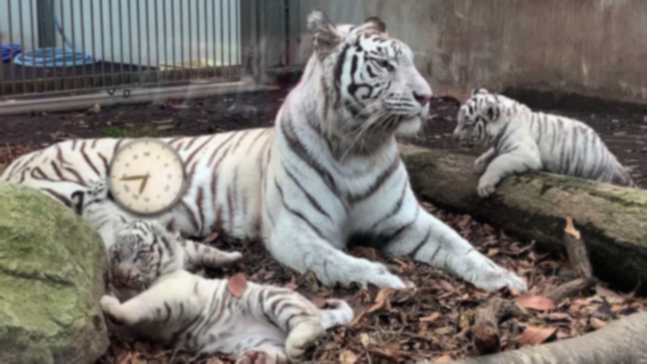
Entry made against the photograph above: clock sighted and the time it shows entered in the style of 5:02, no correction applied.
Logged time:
6:44
